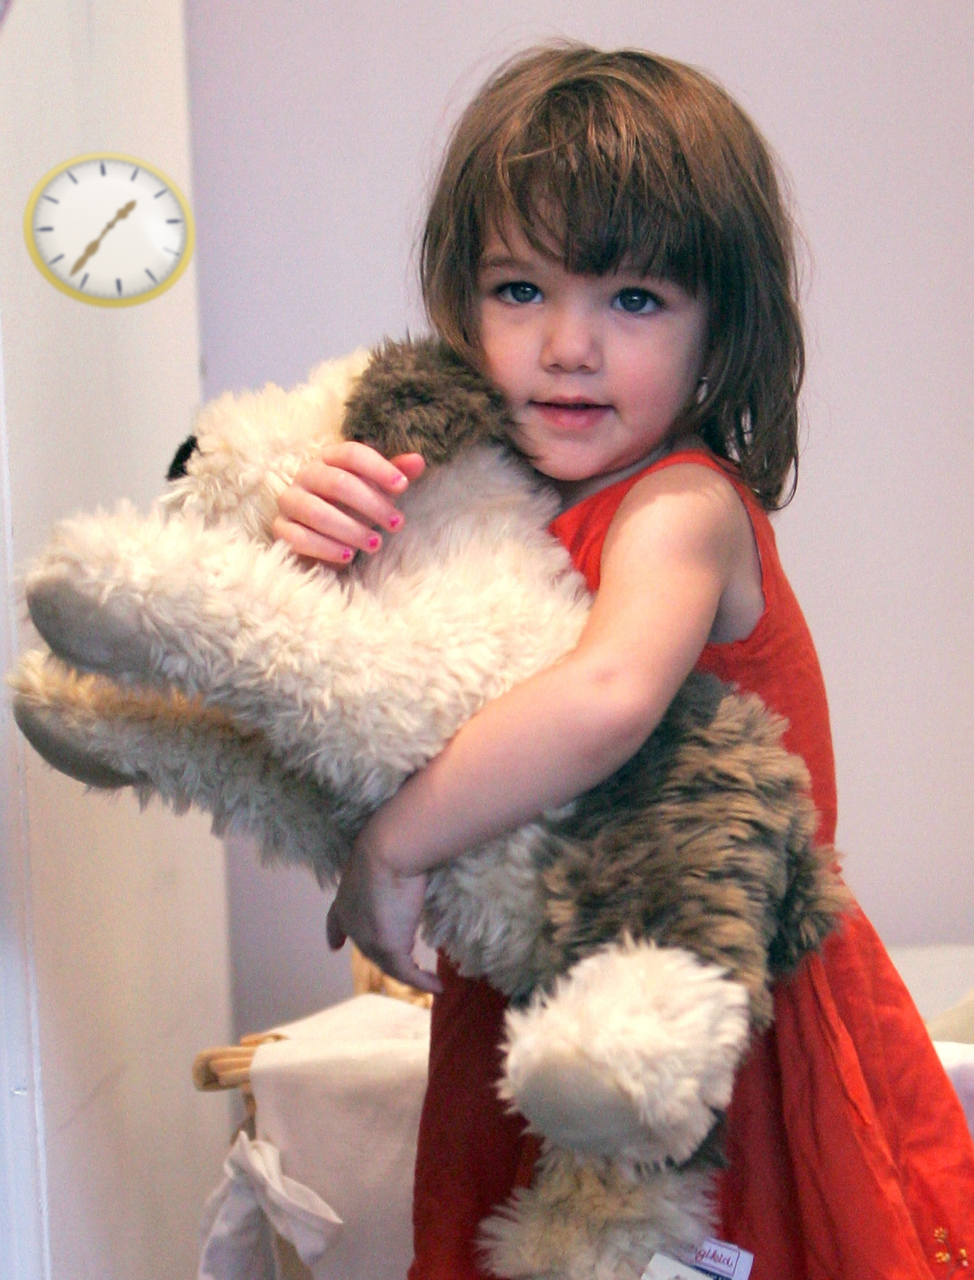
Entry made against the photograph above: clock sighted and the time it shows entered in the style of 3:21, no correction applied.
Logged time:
1:37
